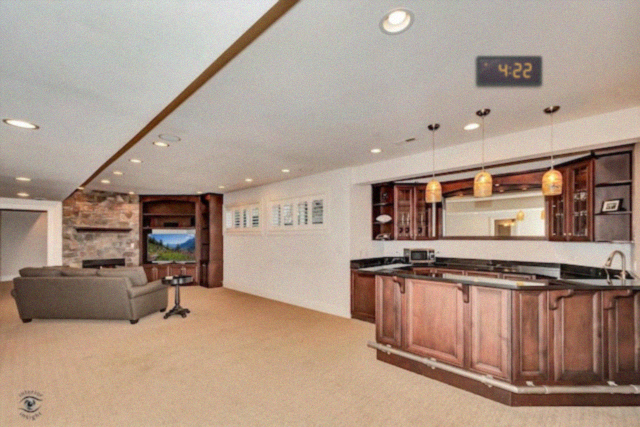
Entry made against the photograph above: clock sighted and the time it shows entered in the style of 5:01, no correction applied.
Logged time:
4:22
